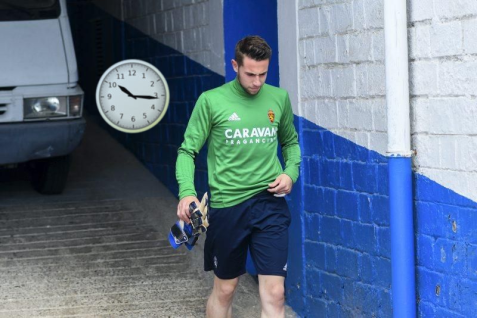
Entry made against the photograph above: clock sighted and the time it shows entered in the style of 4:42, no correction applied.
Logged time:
10:16
